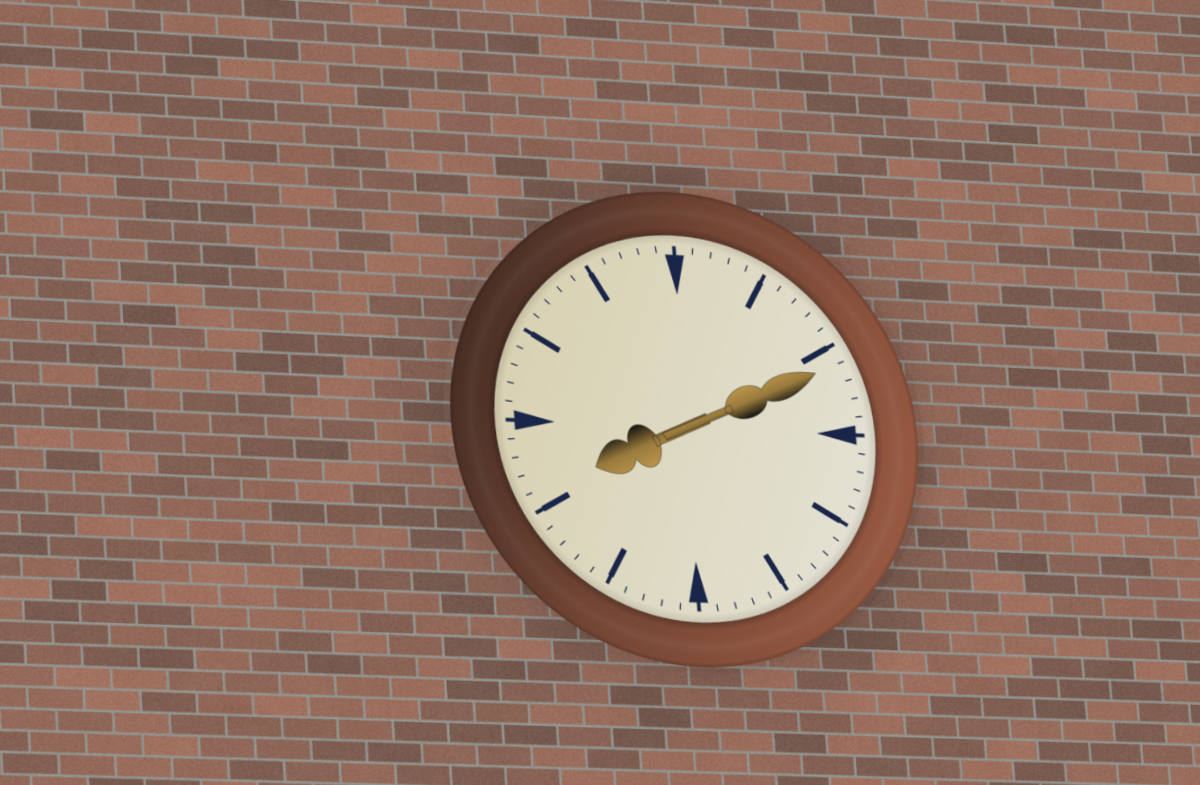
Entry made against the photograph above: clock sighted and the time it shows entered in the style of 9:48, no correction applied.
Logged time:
8:11
